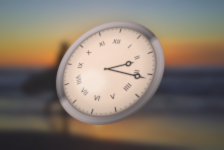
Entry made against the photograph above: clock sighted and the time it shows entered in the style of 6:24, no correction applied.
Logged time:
2:16
